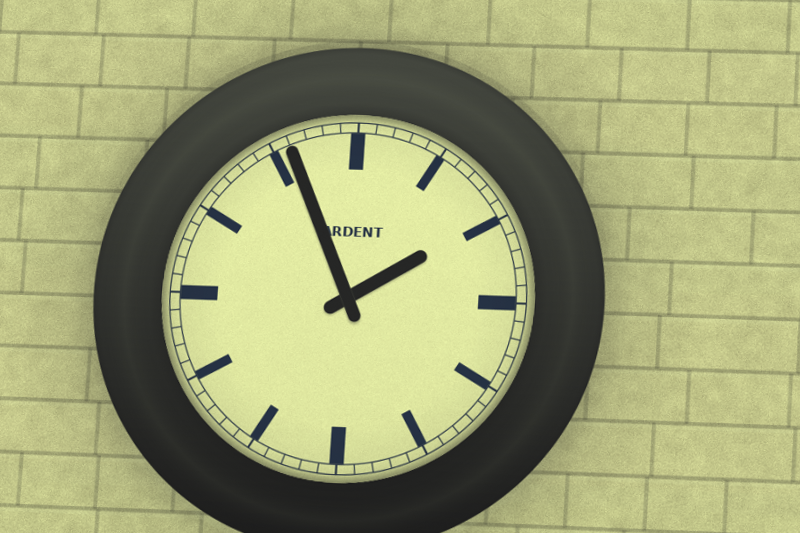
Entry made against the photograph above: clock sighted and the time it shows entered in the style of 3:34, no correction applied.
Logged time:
1:56
